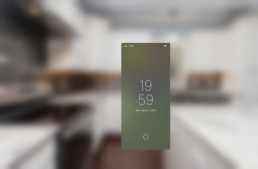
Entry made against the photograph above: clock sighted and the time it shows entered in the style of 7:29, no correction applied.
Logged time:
19:59
